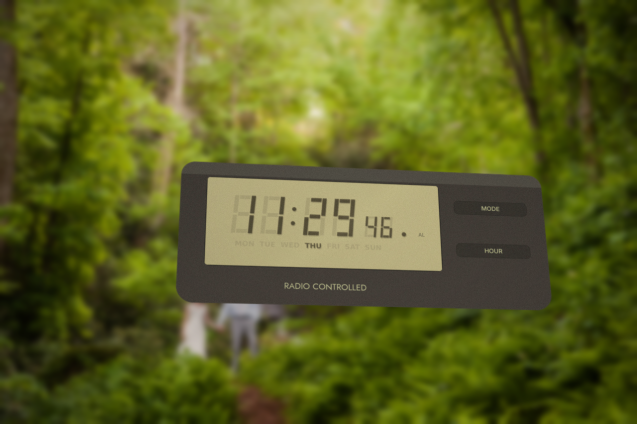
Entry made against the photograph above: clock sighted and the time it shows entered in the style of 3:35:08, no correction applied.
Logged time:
11:29:46
